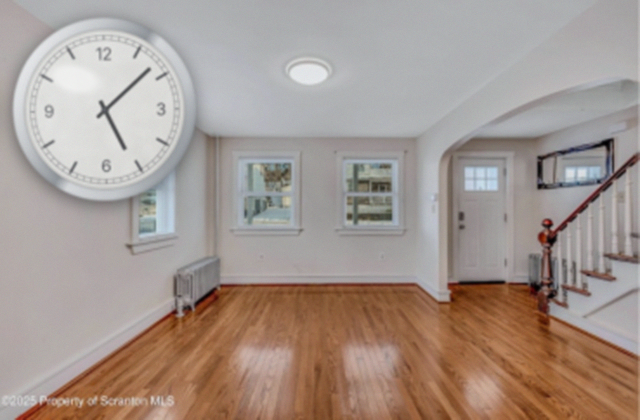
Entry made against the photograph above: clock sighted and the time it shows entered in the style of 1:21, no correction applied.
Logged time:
5:08
